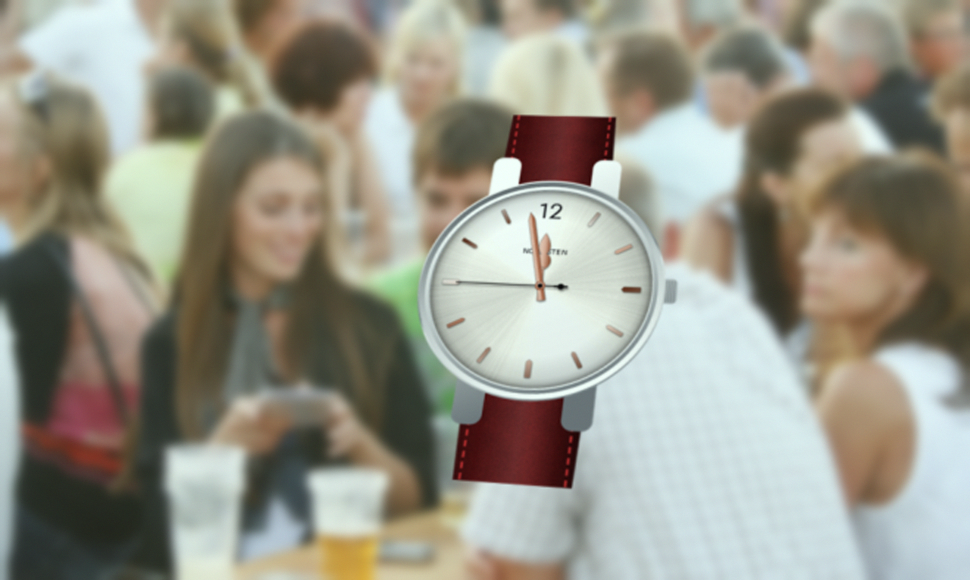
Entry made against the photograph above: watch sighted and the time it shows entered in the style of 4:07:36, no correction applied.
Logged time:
11:57:45
